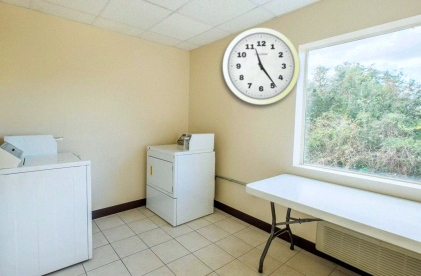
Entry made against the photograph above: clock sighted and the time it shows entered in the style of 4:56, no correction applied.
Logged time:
11:24
